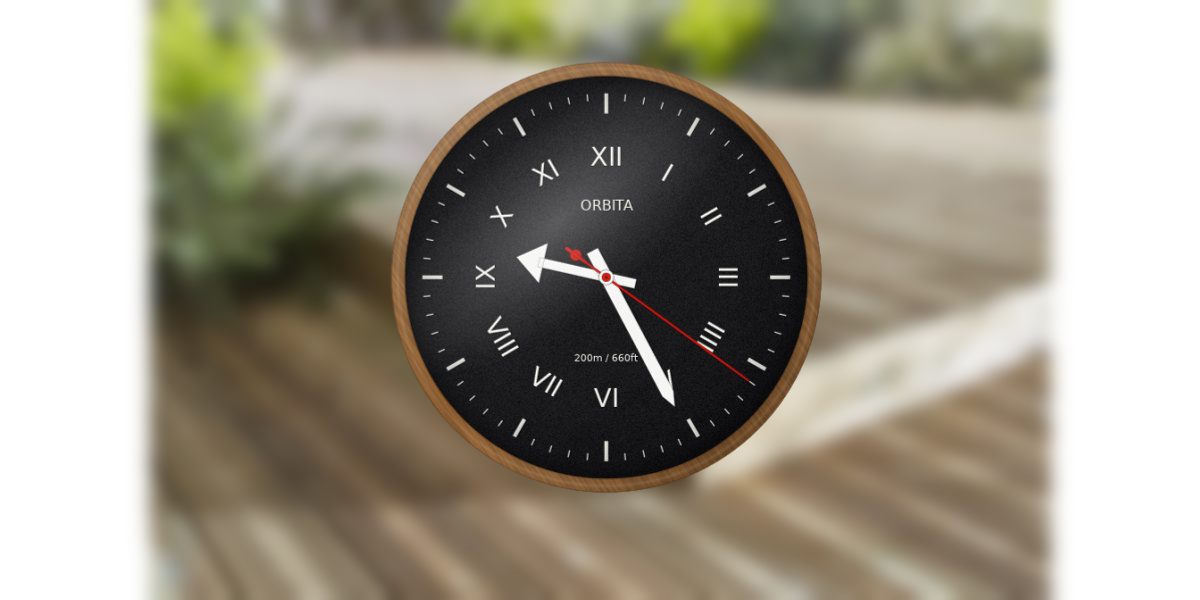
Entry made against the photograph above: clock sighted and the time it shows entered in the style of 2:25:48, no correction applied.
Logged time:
9:25:21
